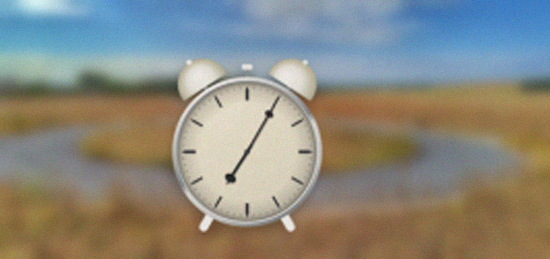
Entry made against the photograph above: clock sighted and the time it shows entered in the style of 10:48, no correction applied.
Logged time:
7:05
